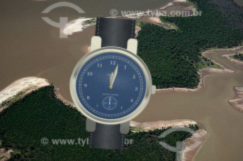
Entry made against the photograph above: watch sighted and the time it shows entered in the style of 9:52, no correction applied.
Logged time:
12:02
